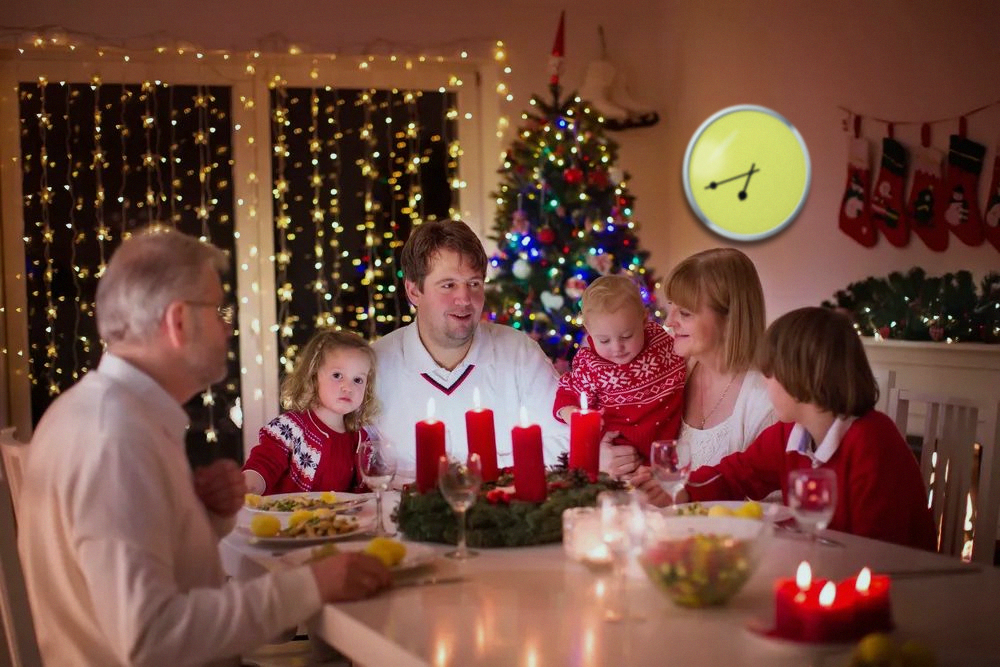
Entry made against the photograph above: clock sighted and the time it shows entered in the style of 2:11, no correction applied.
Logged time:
6:42
